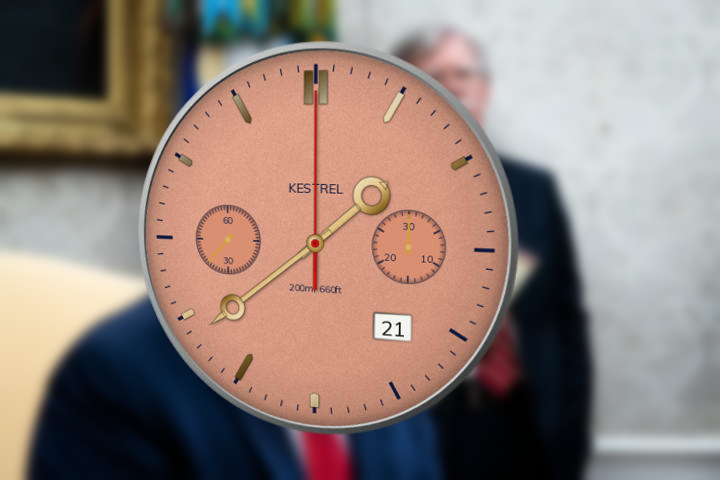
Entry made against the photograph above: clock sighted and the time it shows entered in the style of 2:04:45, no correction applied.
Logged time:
1:38:37
